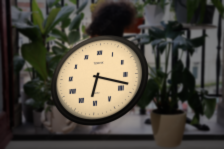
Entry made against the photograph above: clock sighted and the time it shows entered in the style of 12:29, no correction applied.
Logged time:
6:18
